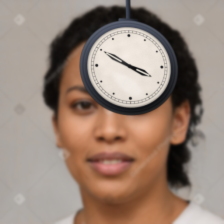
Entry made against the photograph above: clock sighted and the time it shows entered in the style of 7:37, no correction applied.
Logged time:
3:50
